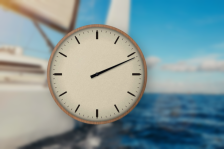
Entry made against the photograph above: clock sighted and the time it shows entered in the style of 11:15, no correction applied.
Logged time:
2:11
